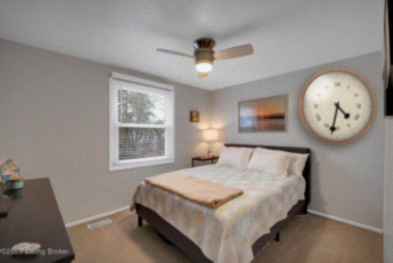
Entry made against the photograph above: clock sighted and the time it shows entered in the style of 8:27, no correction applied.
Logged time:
4:32
